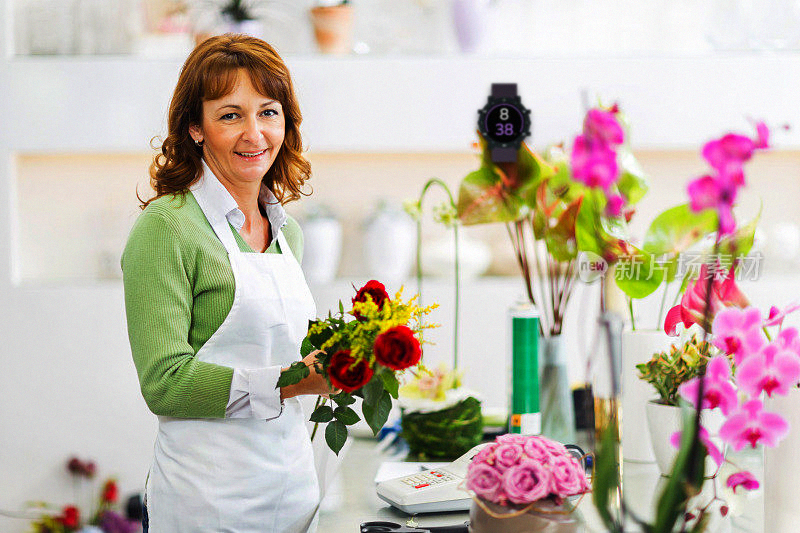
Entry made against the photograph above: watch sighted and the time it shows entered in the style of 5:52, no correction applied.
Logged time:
8:38
